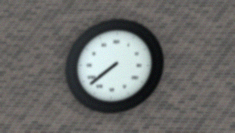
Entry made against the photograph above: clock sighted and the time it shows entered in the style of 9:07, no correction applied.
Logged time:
7:38
